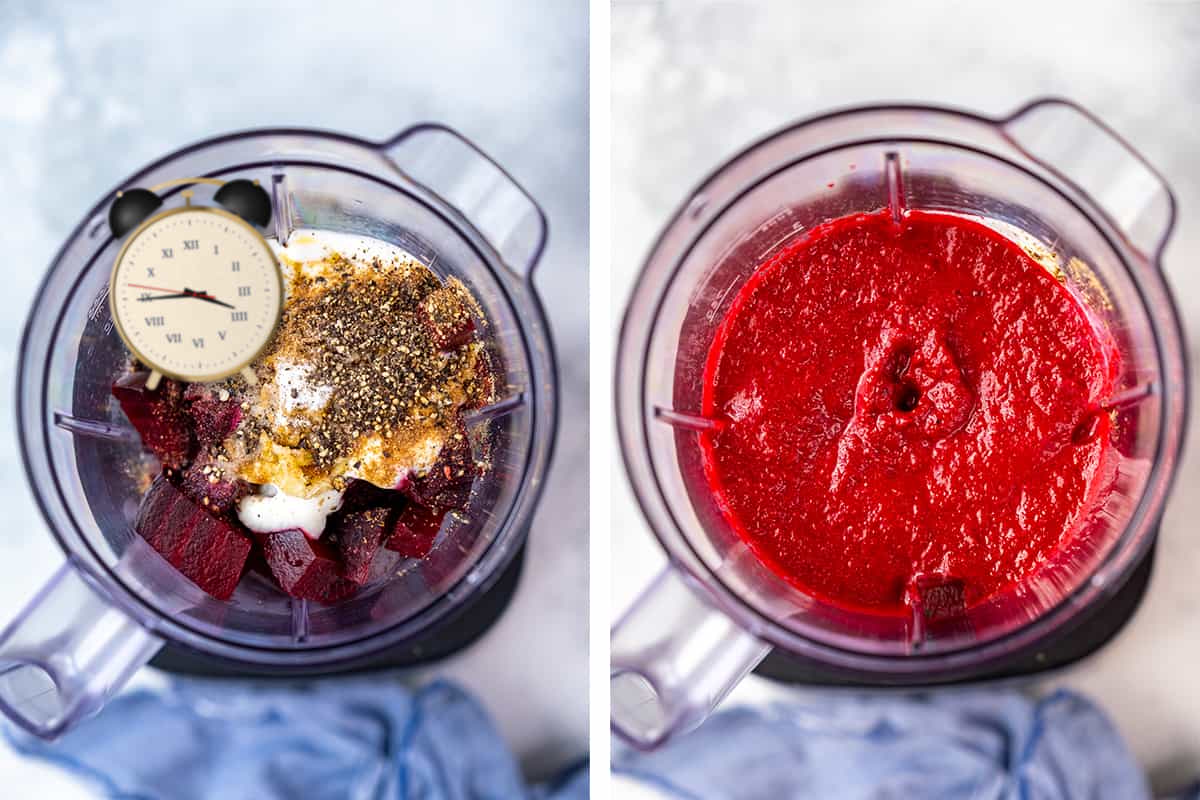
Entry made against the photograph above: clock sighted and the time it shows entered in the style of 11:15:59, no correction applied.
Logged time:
3:44:47
